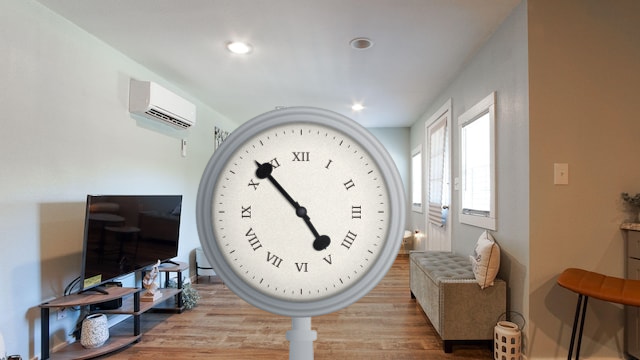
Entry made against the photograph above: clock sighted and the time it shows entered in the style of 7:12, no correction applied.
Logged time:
4:53
